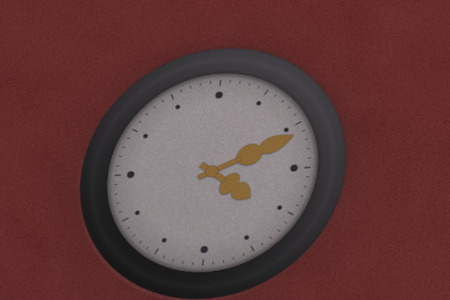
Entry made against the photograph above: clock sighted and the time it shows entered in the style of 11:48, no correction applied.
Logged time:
4:11
